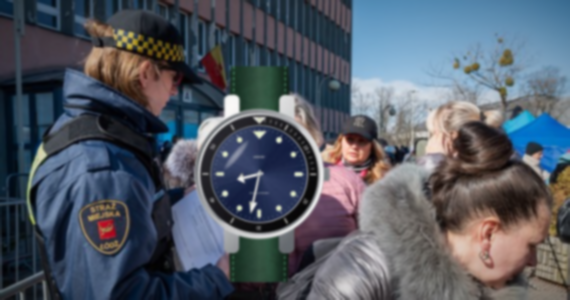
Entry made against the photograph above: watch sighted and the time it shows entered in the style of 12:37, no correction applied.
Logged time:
8:32
